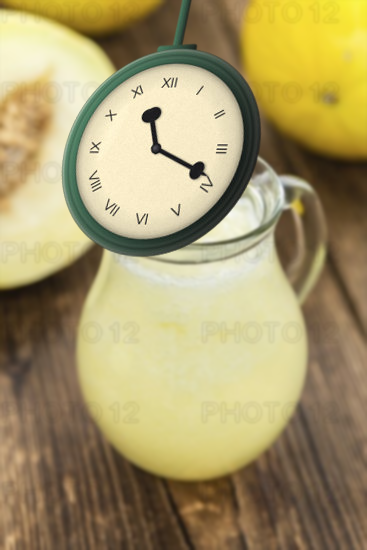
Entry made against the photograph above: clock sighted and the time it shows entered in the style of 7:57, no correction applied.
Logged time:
11:19
